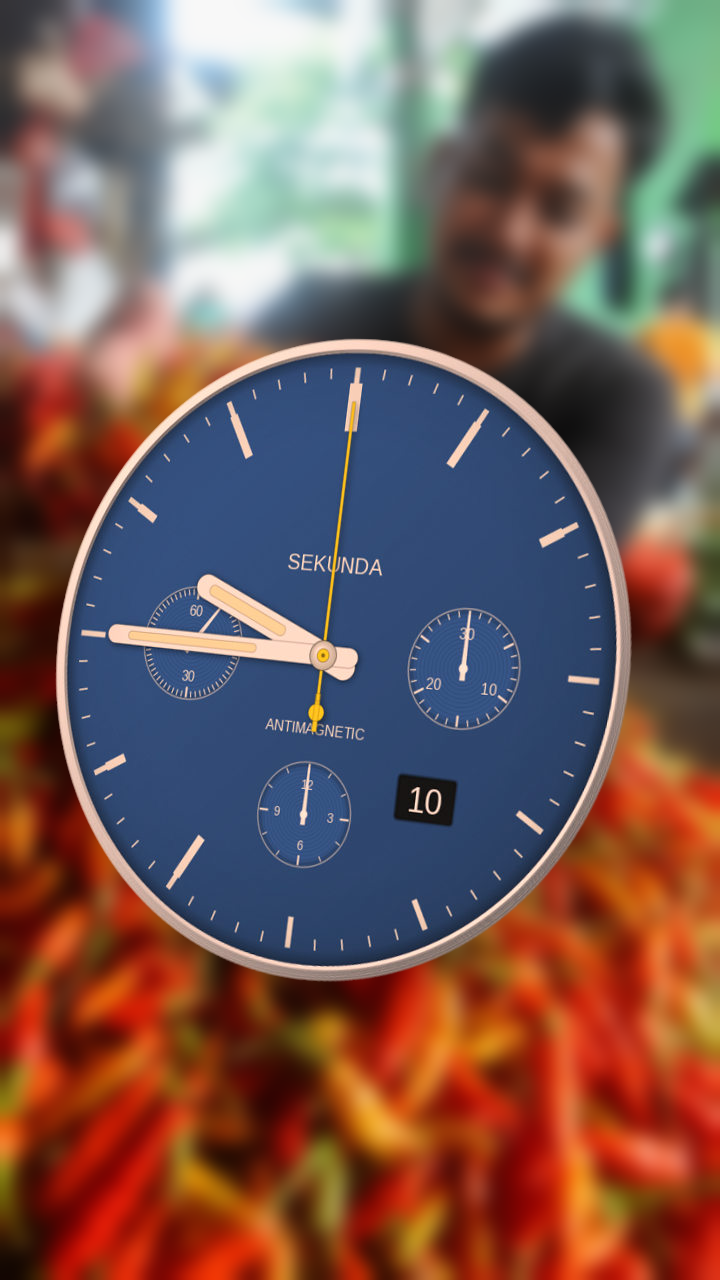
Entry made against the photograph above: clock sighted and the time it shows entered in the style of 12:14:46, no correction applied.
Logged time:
9:45:06
